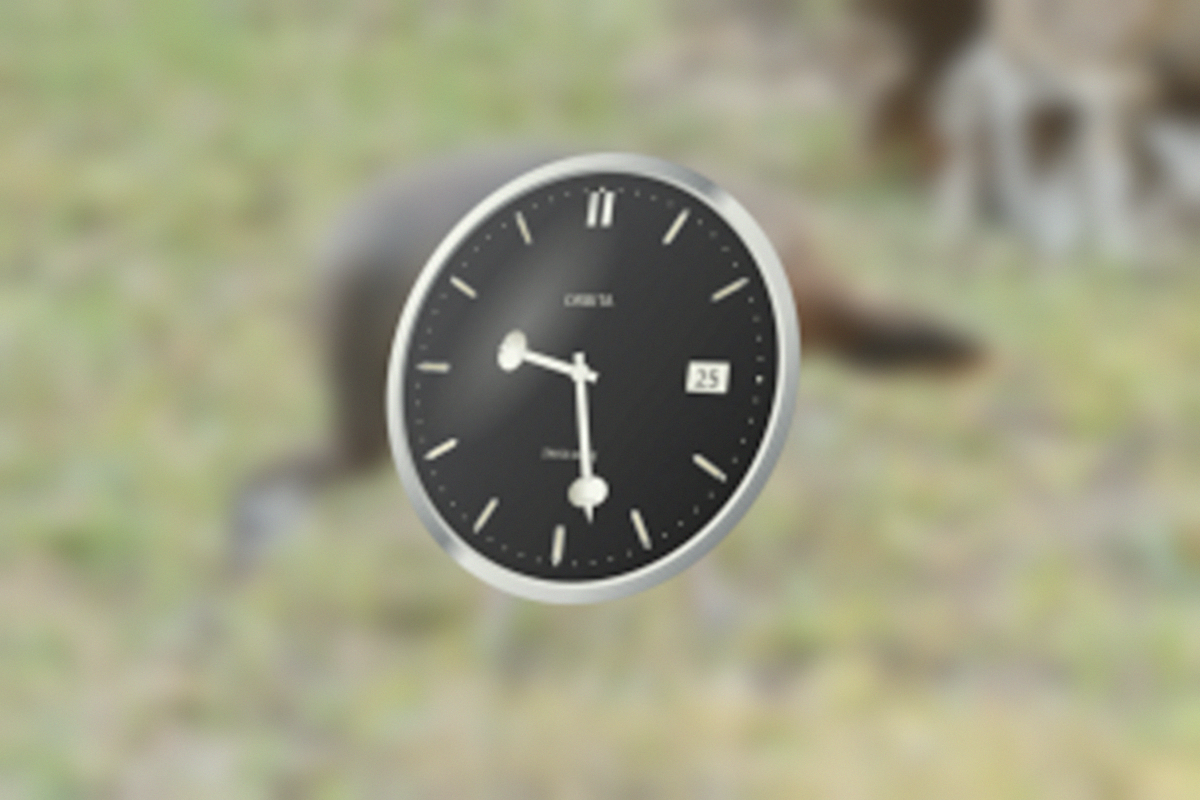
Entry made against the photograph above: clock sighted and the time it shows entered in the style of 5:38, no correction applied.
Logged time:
9:28
